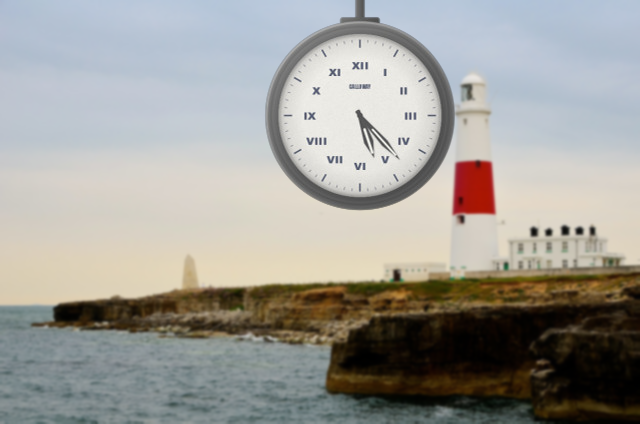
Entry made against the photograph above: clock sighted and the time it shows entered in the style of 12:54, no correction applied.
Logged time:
5:23
